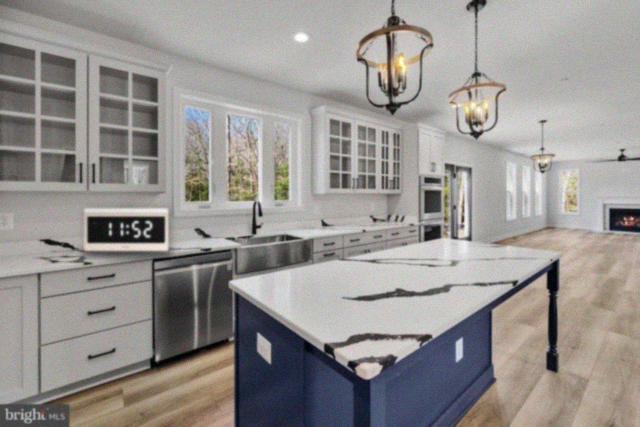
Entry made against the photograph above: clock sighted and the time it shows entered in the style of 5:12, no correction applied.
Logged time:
11:52
